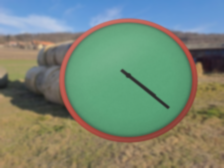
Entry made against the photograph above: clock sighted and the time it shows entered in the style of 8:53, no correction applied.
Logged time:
4:22
